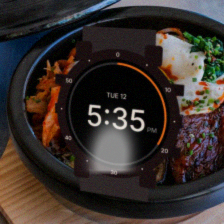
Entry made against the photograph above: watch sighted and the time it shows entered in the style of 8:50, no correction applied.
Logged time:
5:35
